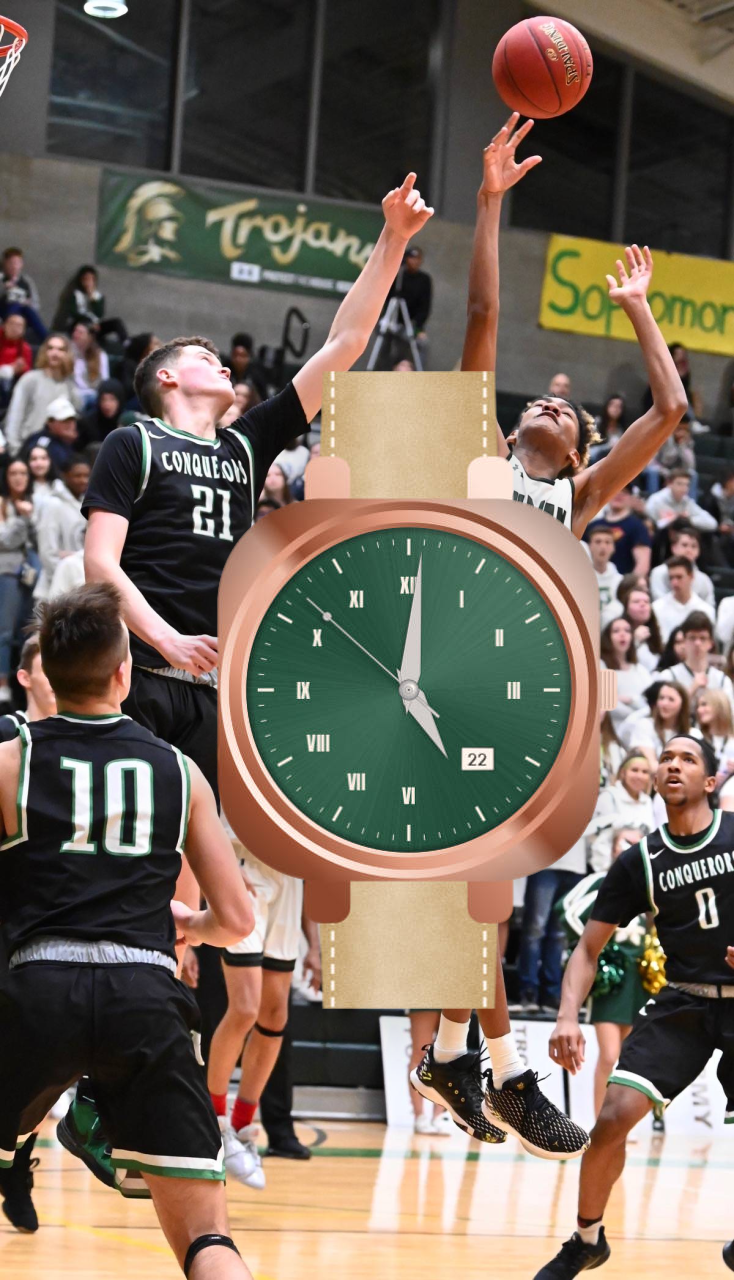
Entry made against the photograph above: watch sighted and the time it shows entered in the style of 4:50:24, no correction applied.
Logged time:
5:00:52
